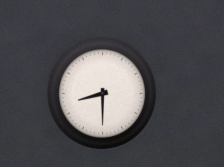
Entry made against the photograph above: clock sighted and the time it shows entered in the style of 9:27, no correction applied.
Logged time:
8:30
